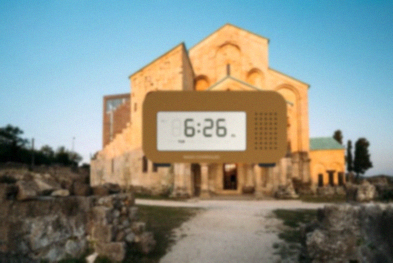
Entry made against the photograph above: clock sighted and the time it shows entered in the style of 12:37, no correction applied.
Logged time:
6:26
